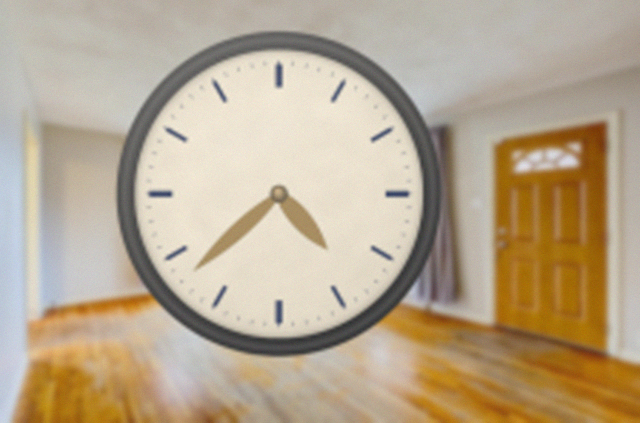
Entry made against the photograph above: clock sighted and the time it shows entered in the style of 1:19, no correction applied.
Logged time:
4:38
